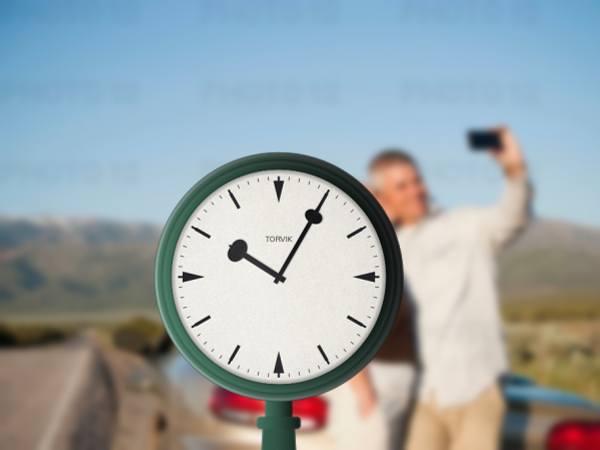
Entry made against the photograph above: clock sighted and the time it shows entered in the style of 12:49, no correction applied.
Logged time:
10:05
